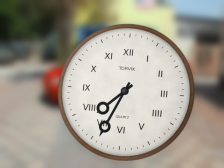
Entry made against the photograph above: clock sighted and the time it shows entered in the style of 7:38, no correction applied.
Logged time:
7:34
